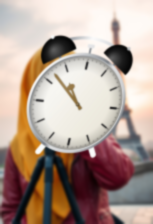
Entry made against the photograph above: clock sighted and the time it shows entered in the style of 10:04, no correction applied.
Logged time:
10:52
